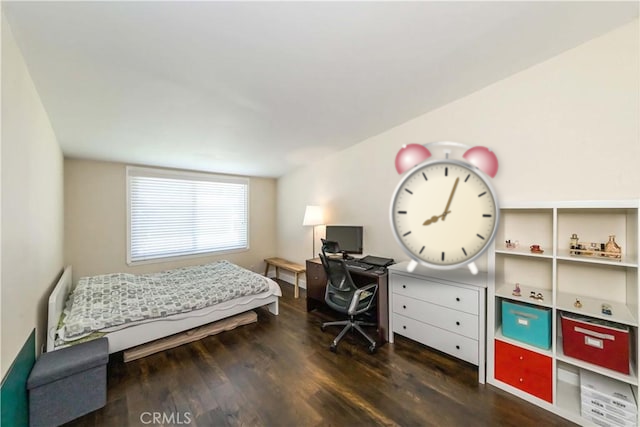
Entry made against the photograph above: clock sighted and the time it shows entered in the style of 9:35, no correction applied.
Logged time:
8:03
